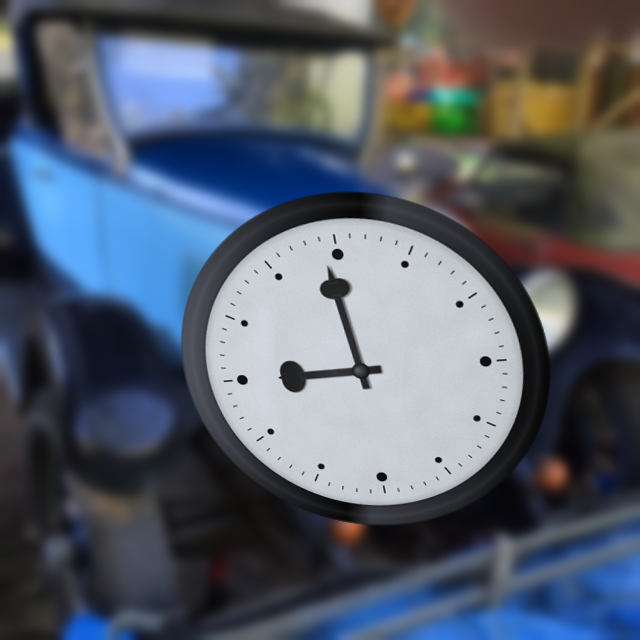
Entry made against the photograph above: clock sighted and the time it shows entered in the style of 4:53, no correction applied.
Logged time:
8:59
